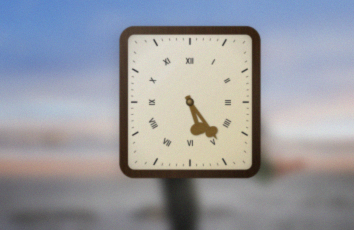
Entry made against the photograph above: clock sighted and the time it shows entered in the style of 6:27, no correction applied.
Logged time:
5:24
